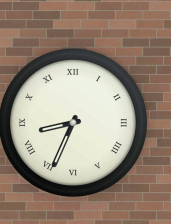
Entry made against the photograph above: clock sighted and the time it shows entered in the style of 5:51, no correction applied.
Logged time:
8:34
